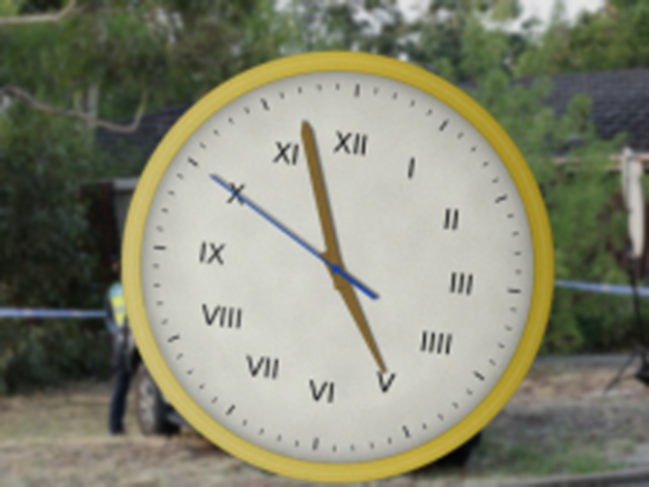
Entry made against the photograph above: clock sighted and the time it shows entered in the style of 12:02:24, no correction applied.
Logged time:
4:56:50
